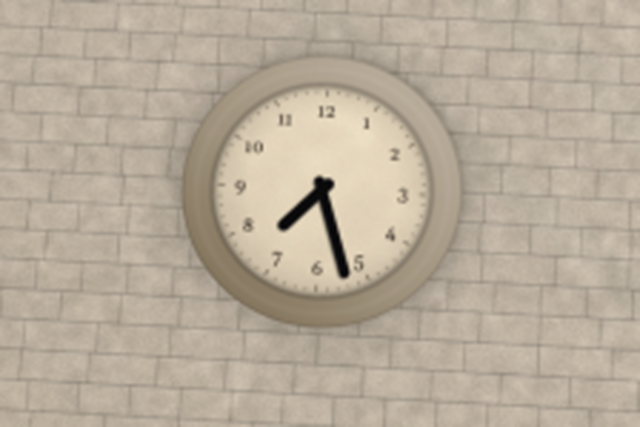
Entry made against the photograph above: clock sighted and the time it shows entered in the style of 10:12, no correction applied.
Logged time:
7:27
